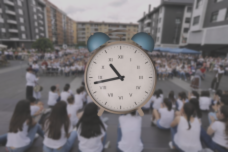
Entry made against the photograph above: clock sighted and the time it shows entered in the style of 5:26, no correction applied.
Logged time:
10:43
